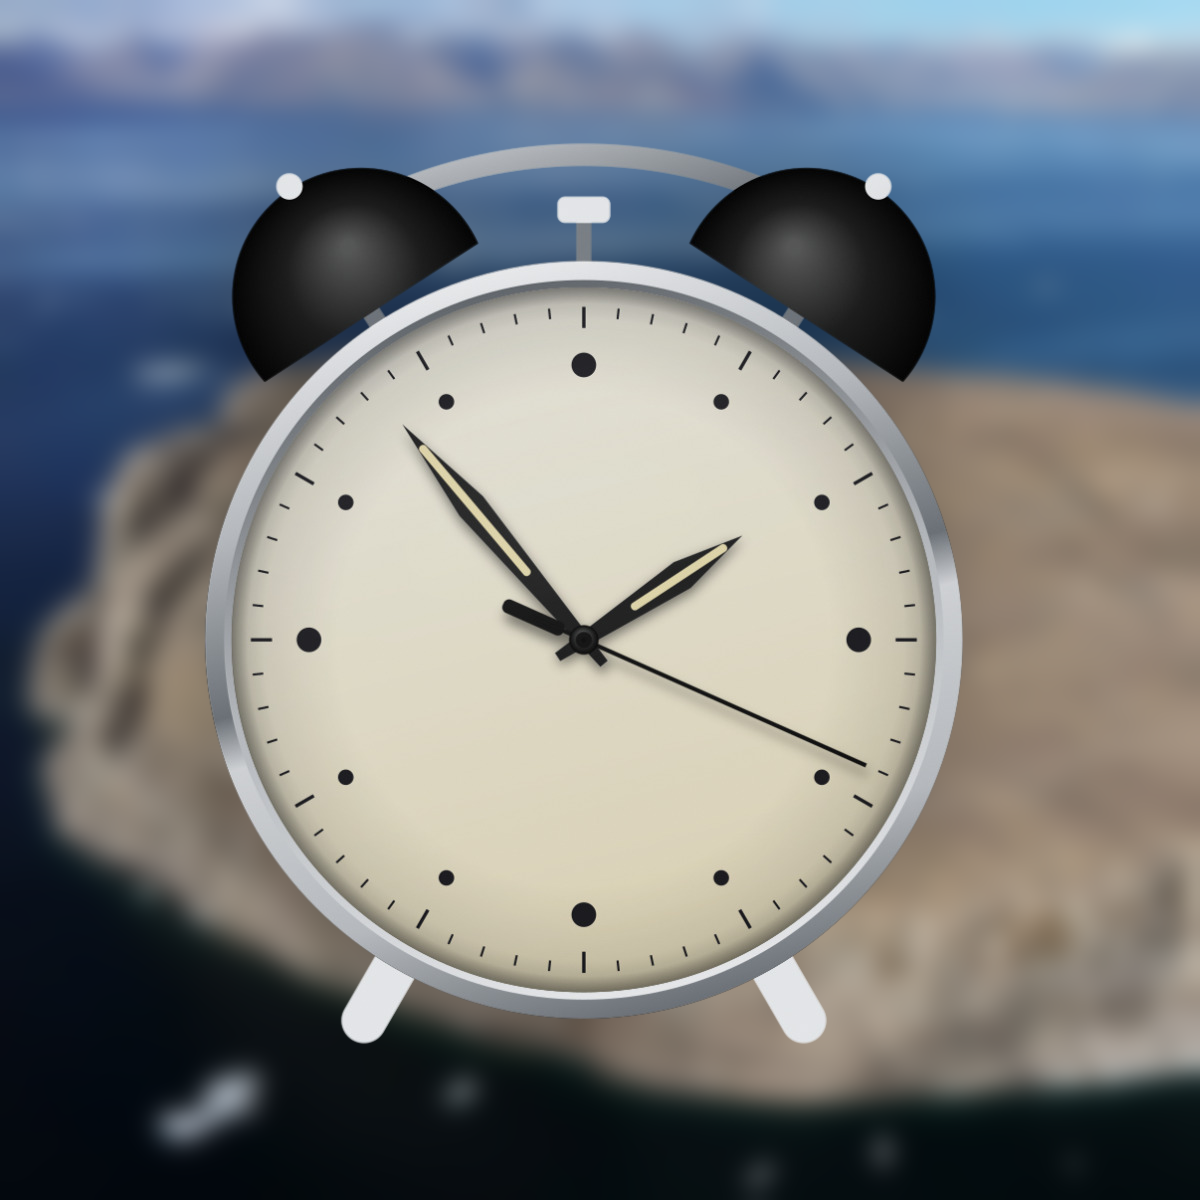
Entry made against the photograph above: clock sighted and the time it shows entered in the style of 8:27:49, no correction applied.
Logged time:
1:53:19
